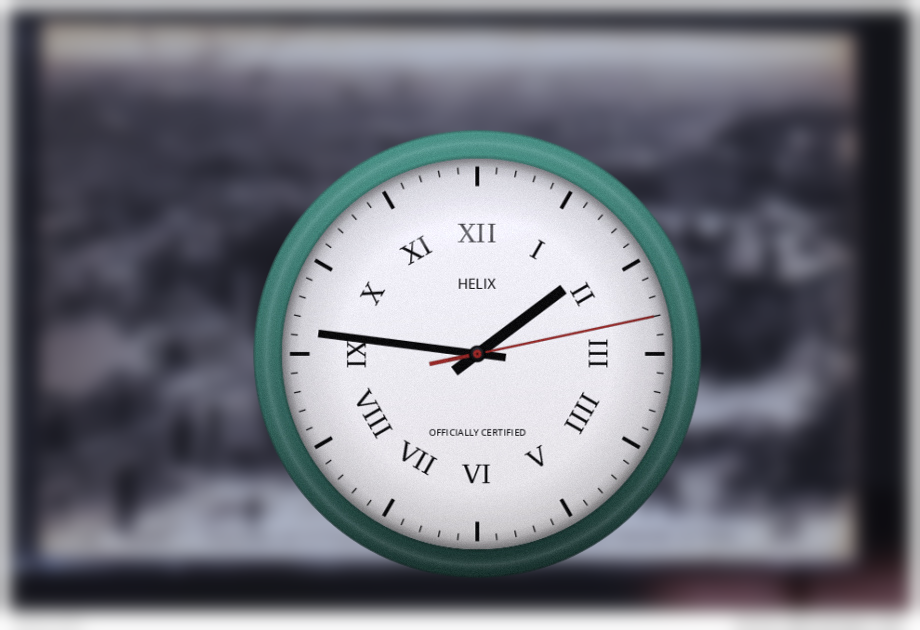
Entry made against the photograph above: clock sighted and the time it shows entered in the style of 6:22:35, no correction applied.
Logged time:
1:46:13
